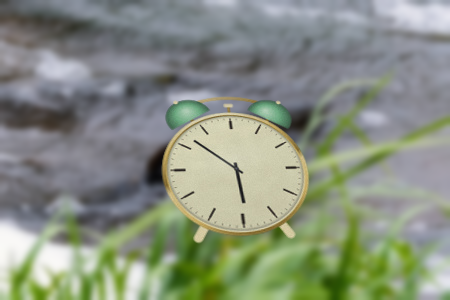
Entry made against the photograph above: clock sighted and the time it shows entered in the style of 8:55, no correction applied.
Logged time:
5:52
